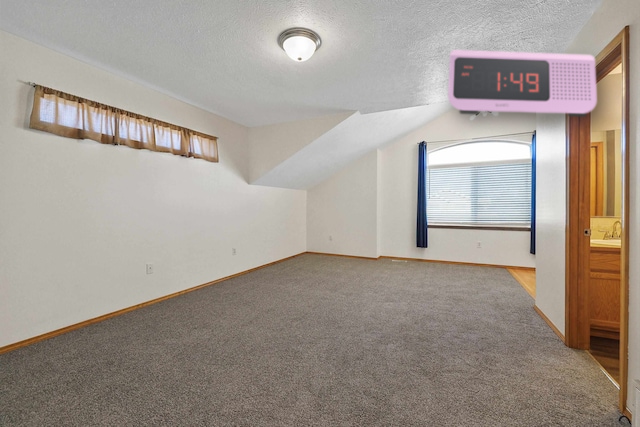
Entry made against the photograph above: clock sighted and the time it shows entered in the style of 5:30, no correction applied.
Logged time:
1:49
